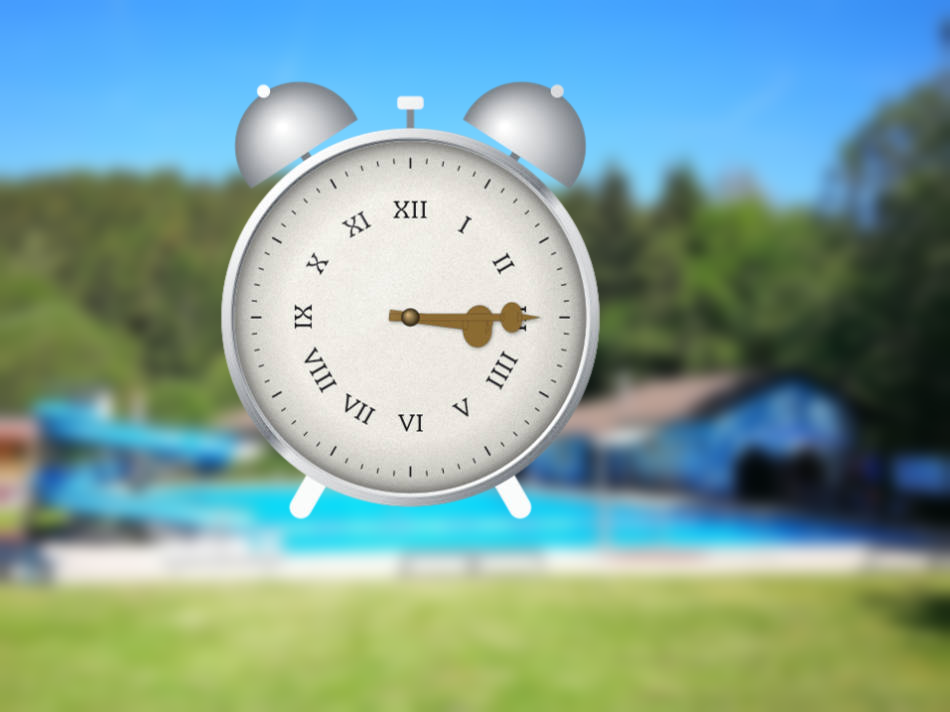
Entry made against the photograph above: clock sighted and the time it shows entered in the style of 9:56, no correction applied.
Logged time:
3:15
